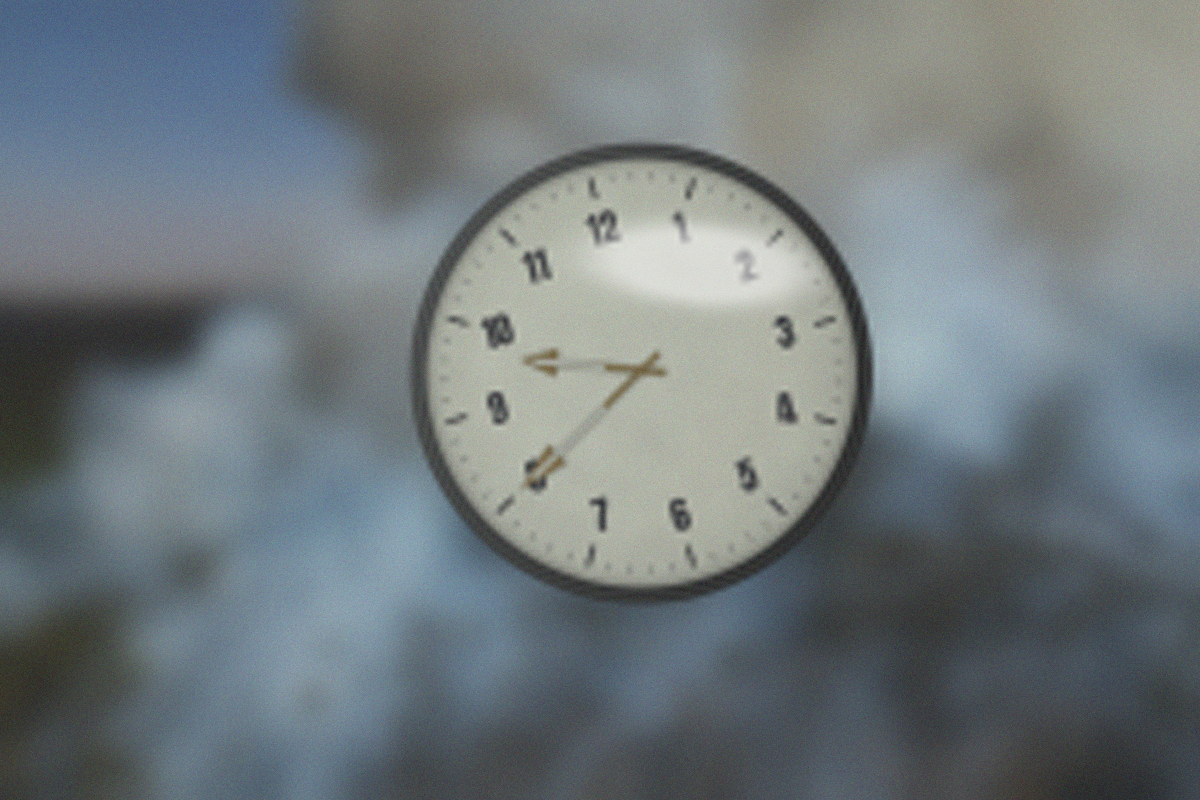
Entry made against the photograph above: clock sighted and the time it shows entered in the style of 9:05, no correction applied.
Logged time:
9:40
